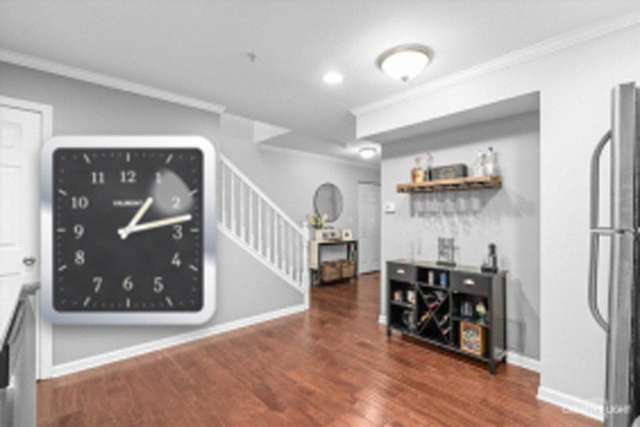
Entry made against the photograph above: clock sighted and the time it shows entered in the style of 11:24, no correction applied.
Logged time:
1:13
